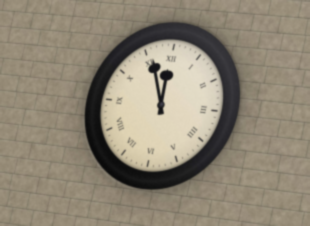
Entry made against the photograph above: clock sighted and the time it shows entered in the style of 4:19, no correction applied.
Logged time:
11:56
